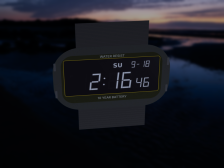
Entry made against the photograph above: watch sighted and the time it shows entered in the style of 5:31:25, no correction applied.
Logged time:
2:16:46
